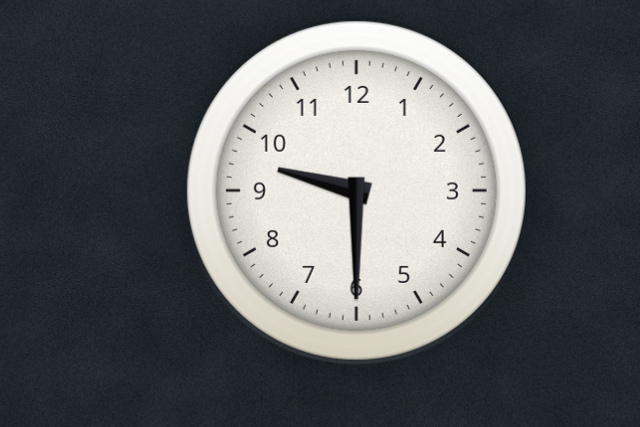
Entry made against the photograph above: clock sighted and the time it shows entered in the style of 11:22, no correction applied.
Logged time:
9:30
